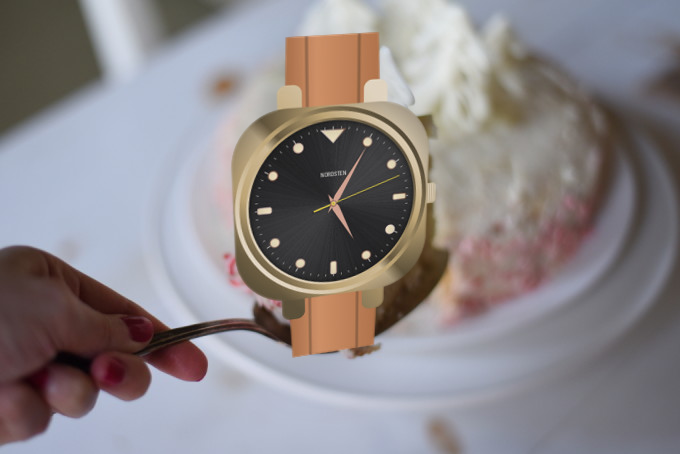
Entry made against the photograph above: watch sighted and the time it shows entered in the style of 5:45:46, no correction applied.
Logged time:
5:05:12
